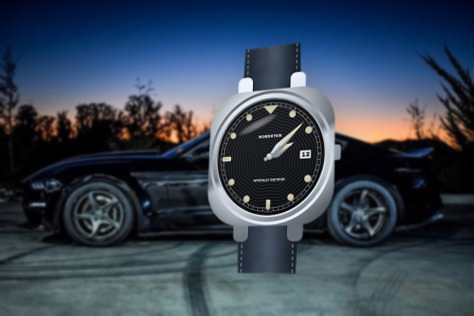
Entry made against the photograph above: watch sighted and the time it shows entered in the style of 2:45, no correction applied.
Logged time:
2:08
